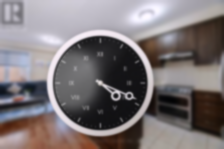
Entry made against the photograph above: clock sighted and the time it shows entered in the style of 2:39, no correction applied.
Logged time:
4:19
